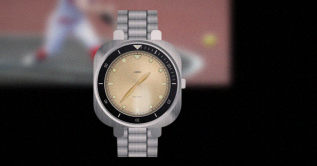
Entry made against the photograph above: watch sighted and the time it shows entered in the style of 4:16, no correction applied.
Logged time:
1:37
